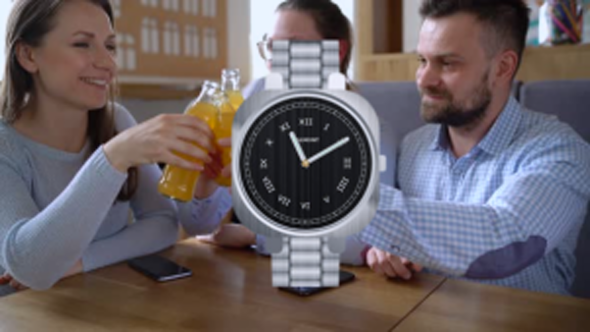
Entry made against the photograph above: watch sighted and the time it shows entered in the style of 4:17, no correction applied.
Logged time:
11:10
